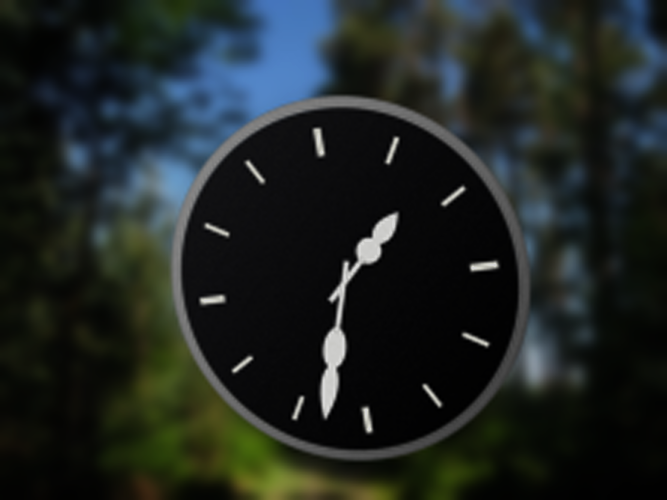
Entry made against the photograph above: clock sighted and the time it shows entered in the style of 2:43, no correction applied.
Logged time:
1:33
